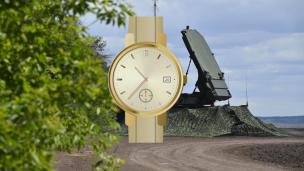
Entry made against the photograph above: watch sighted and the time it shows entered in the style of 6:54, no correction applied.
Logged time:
10:37
